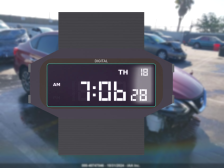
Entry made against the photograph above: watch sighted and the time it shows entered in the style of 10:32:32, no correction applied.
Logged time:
7:06:28
